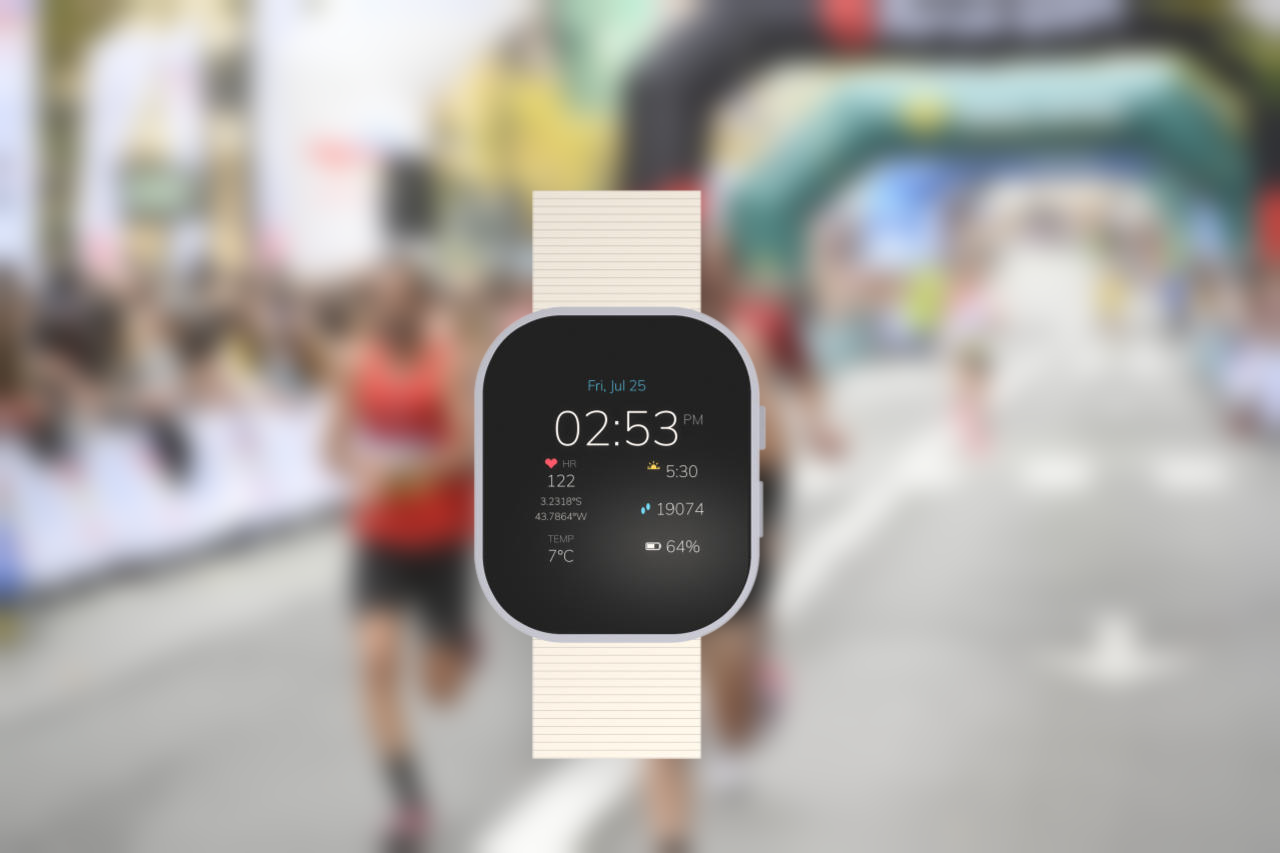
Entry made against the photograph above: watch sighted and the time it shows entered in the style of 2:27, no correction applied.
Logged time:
2:53
